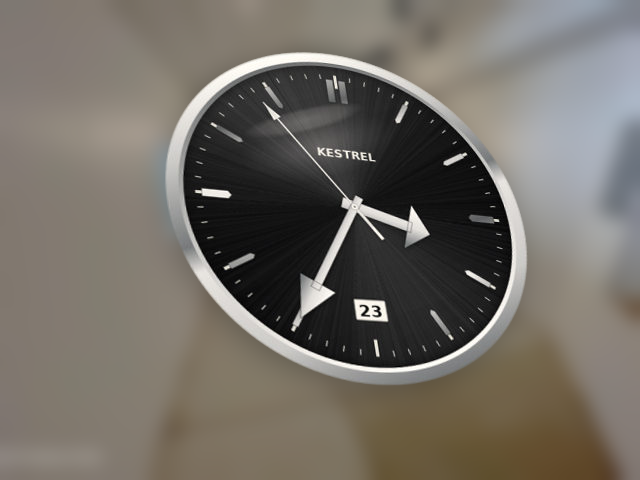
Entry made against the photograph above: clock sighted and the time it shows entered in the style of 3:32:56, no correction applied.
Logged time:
3:34:54
